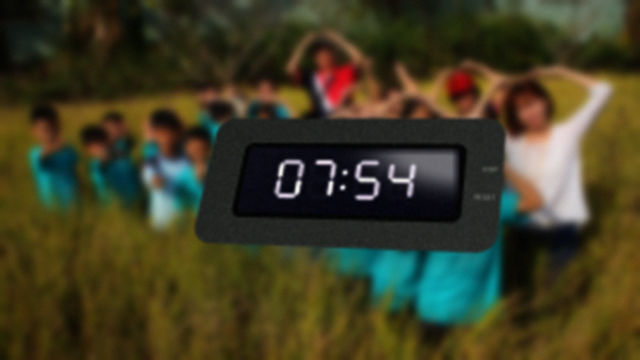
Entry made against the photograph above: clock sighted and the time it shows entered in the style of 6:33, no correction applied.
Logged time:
7:54
